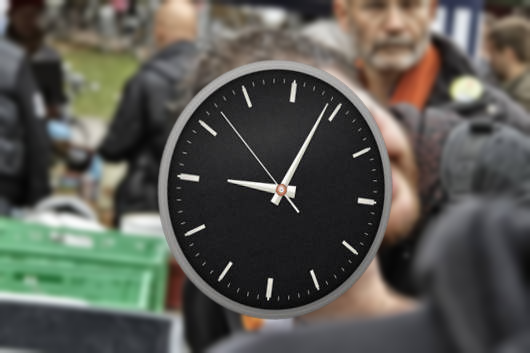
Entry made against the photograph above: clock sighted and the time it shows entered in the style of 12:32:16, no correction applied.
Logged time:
9:03:52
